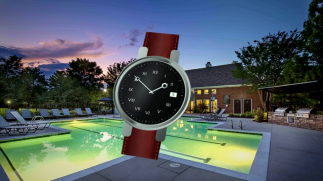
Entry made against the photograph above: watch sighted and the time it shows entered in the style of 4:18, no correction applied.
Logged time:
1:51
